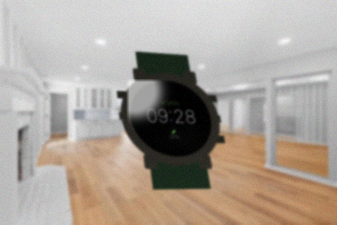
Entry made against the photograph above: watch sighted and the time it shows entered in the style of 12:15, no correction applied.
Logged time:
9:28
